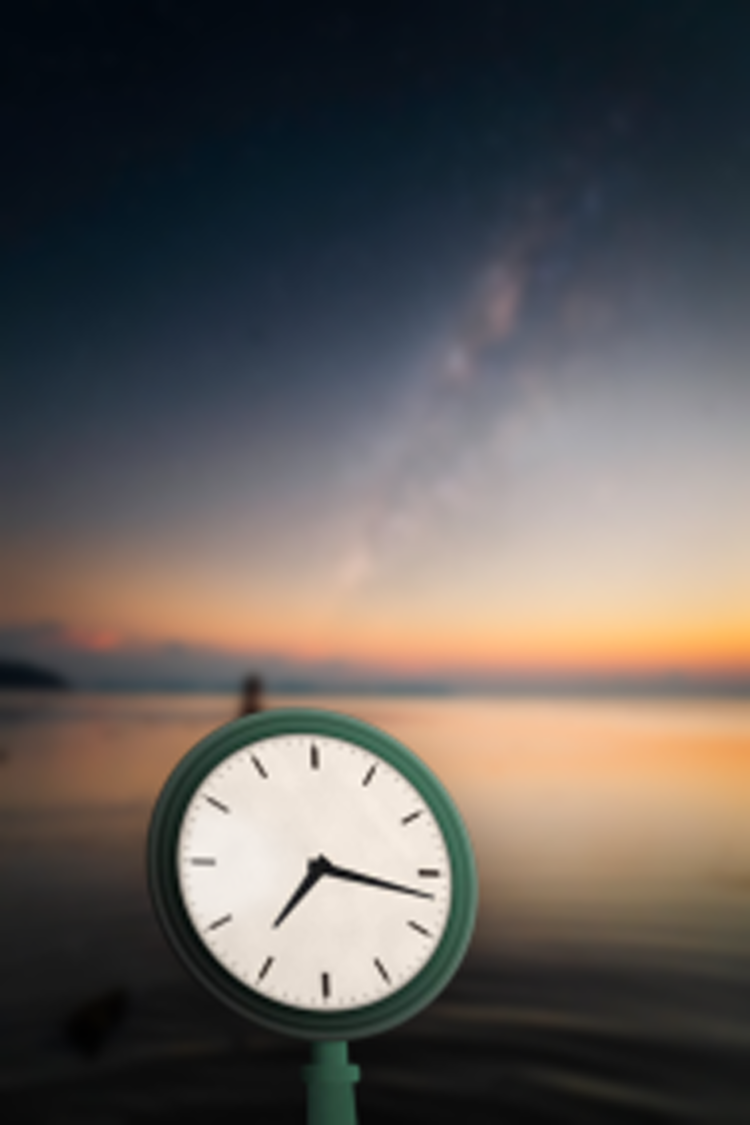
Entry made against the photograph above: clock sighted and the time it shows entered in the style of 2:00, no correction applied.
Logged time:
7:17
